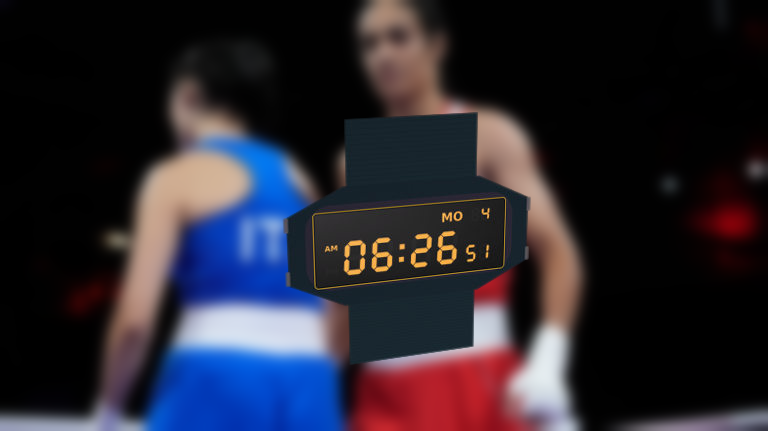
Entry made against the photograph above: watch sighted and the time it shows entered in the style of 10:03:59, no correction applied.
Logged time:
6:26:51
